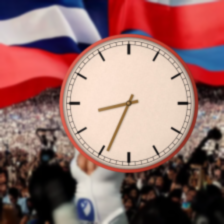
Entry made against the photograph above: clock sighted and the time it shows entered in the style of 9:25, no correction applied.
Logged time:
8:34
